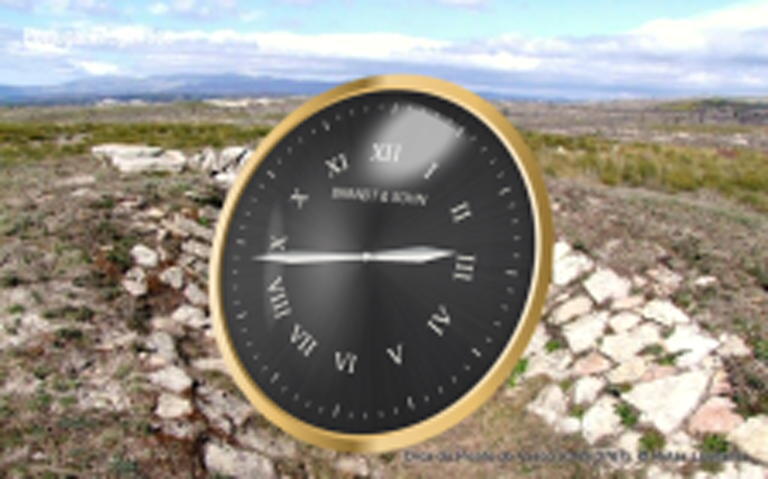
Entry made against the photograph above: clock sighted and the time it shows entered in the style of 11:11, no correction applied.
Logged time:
2:44
